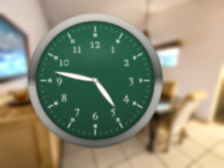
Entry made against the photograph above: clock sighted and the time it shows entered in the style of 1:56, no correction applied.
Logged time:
4:47
